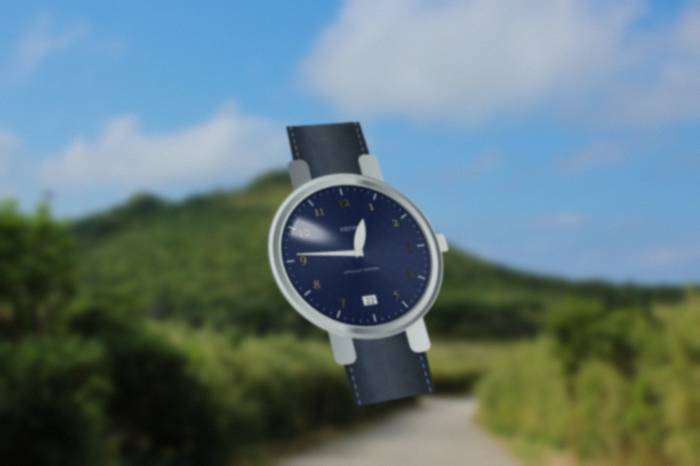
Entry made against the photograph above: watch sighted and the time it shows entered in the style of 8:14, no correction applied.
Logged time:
12:46
